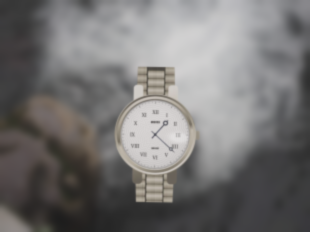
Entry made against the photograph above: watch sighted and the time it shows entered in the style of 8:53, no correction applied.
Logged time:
1:22
